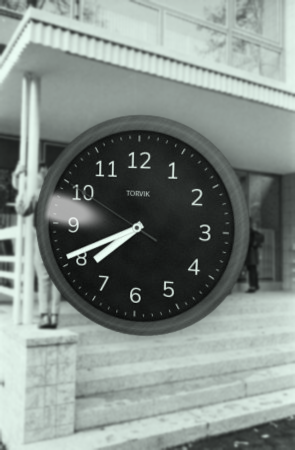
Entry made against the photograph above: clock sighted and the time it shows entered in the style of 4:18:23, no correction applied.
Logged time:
7:40:50
